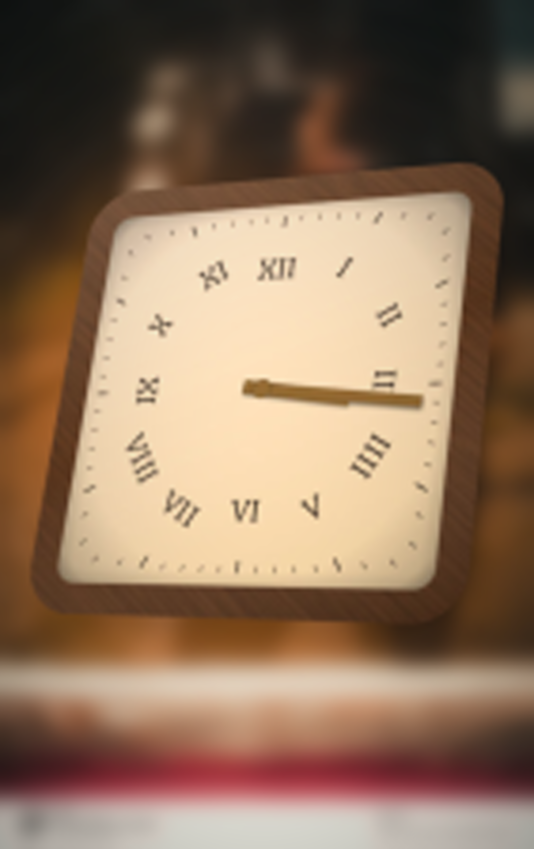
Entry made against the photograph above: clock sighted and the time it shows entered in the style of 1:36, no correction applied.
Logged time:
3:16
